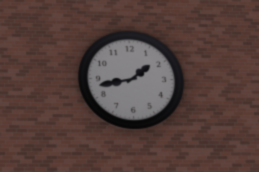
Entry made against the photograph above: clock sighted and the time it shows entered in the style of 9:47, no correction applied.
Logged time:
1:43
